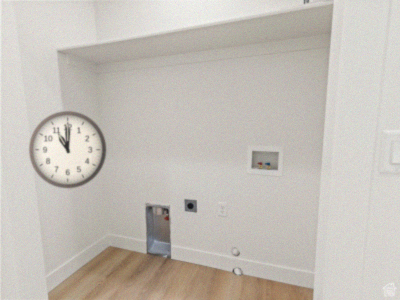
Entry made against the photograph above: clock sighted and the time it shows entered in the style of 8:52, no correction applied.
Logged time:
11:00
